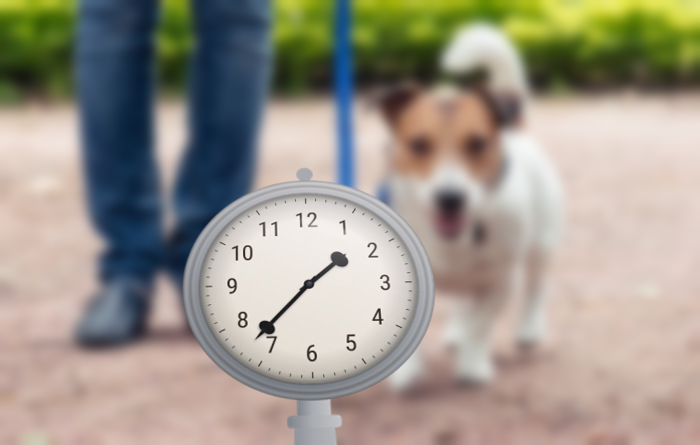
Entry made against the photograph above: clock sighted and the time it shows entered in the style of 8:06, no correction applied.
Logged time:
1:37
